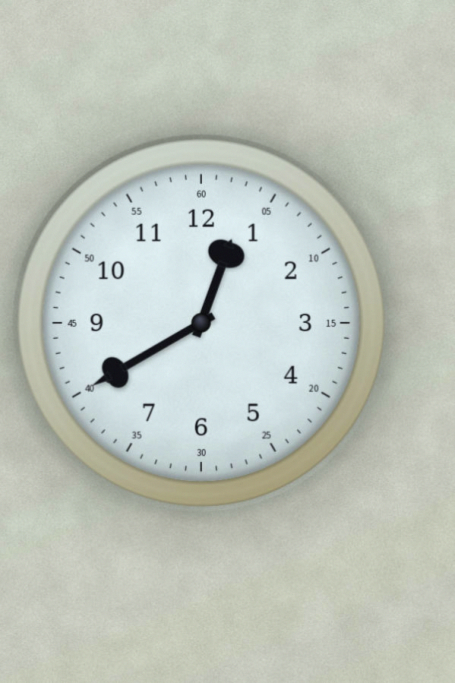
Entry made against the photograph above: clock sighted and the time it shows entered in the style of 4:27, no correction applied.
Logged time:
12:40
